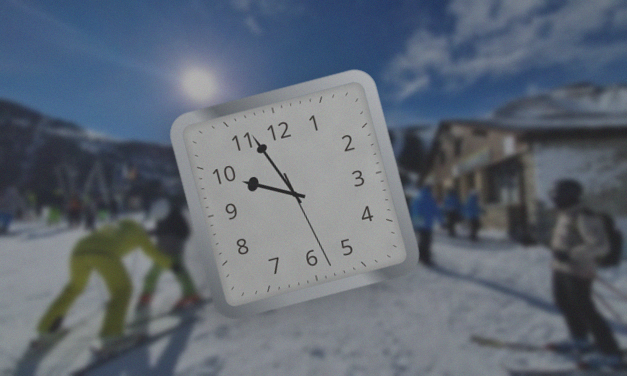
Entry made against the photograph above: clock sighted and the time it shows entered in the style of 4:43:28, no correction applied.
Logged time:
9:56:28
